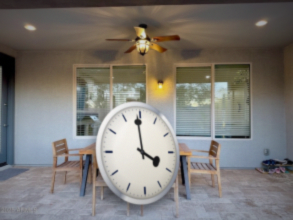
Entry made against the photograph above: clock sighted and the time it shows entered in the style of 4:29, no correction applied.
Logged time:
3:59
